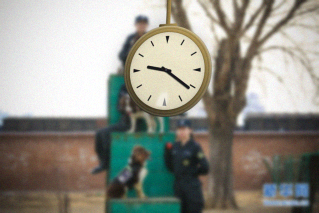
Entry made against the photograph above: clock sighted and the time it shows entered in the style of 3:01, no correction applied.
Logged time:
9:21
